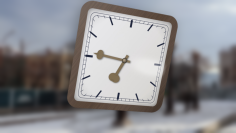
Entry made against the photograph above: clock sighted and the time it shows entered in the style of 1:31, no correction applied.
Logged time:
6:46
